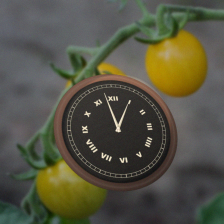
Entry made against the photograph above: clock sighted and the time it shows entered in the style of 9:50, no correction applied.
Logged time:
12:58
